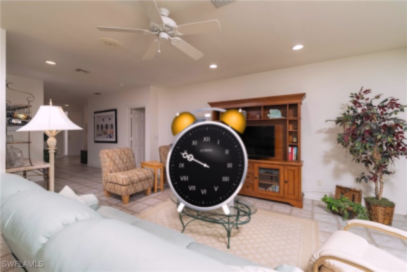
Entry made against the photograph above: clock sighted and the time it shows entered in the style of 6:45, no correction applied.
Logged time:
9:49
